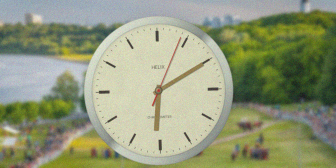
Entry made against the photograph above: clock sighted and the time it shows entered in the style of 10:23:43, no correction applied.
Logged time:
6:10:04
